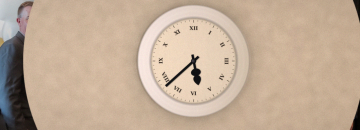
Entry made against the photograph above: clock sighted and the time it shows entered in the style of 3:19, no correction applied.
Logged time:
5:38
